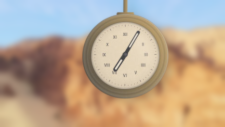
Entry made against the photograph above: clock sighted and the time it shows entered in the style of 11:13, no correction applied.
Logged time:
7:05
